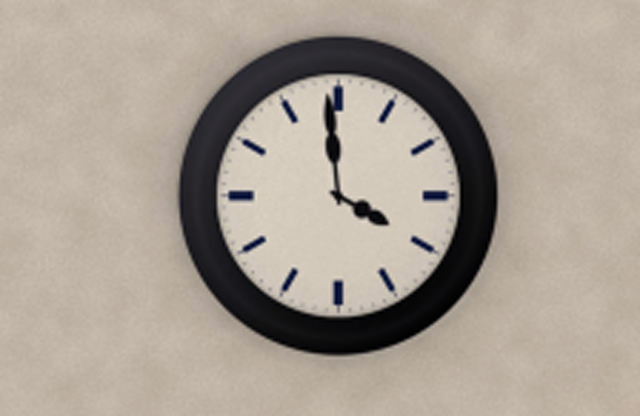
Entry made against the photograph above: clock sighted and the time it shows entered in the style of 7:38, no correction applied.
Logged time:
3:59
